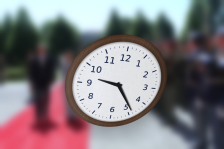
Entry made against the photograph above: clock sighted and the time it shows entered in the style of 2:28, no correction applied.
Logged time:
9:24
